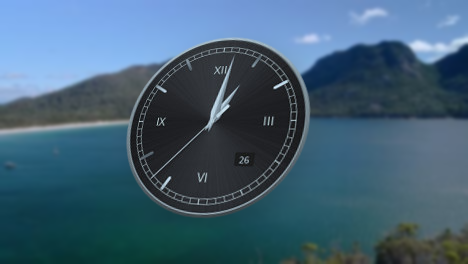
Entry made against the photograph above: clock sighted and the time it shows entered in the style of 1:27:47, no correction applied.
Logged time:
1:01:37
